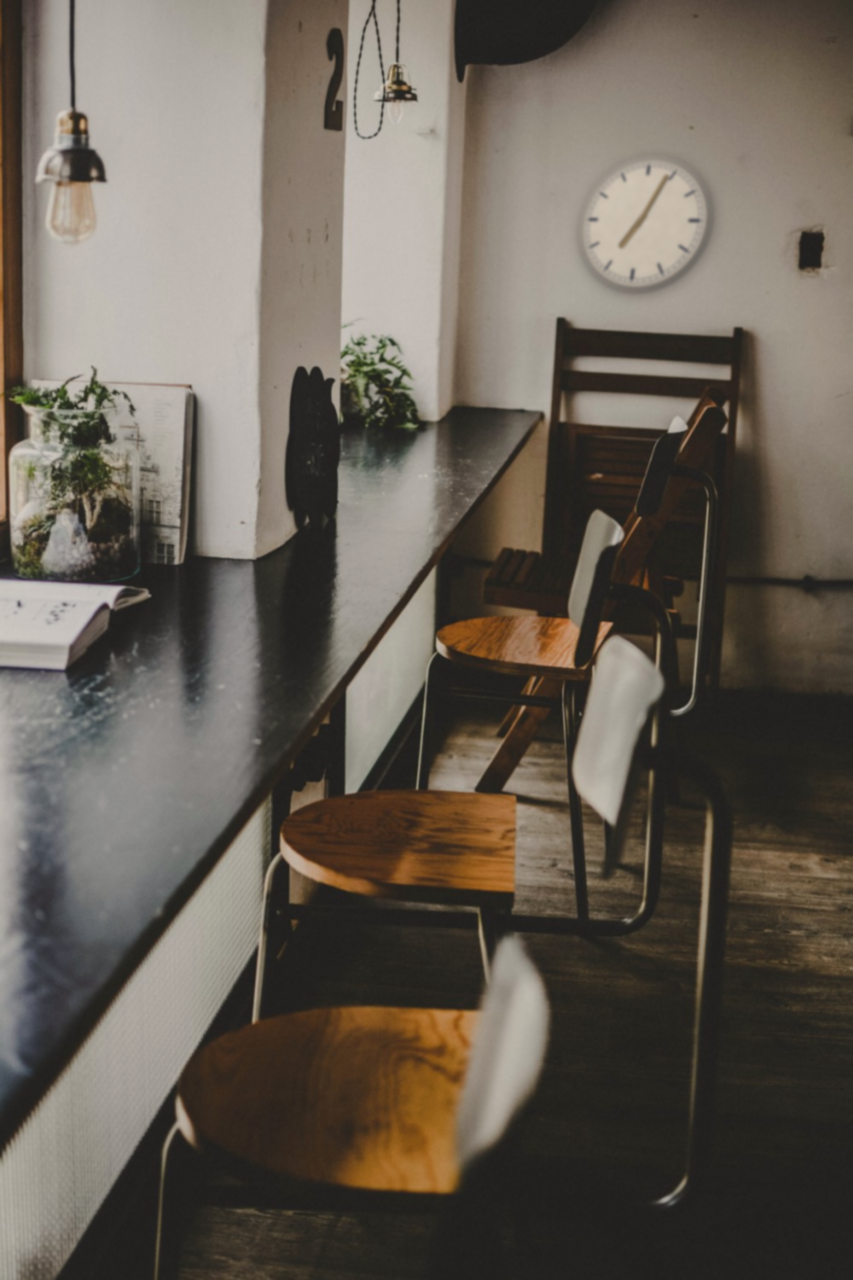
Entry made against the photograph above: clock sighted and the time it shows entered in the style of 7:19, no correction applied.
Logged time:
7:04
